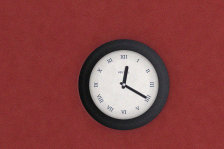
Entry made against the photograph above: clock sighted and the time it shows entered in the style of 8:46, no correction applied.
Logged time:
12:20
